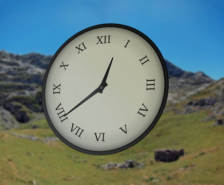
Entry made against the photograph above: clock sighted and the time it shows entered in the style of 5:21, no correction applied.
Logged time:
12:39
